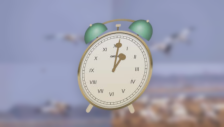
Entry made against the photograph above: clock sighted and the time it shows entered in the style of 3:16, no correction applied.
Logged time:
1:01
